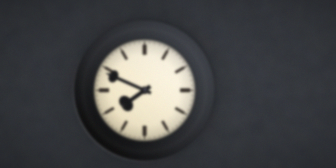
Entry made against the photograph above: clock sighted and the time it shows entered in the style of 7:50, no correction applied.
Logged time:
7:49
